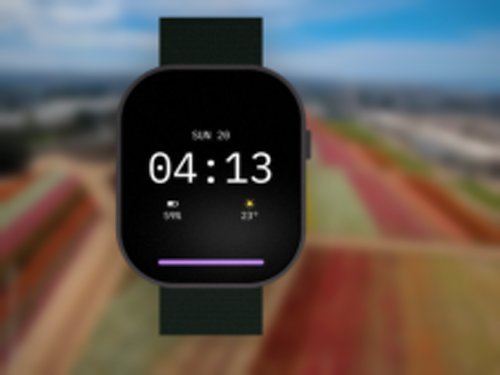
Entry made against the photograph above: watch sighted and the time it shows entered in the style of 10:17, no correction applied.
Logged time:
4:13
